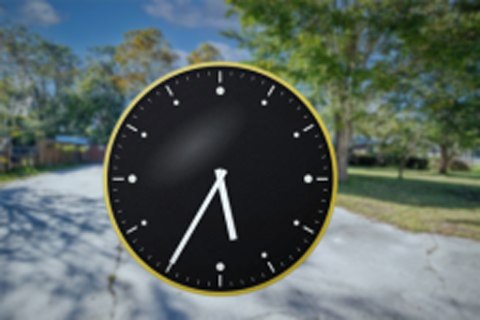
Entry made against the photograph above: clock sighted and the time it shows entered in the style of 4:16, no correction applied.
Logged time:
5:35
